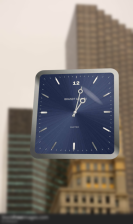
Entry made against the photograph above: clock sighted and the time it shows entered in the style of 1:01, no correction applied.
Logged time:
1:02
